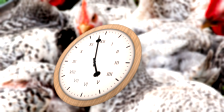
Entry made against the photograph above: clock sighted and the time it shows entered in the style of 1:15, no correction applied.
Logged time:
4:58
